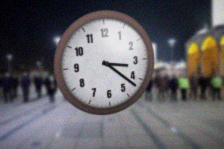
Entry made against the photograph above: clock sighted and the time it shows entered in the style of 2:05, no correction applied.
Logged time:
3:22
